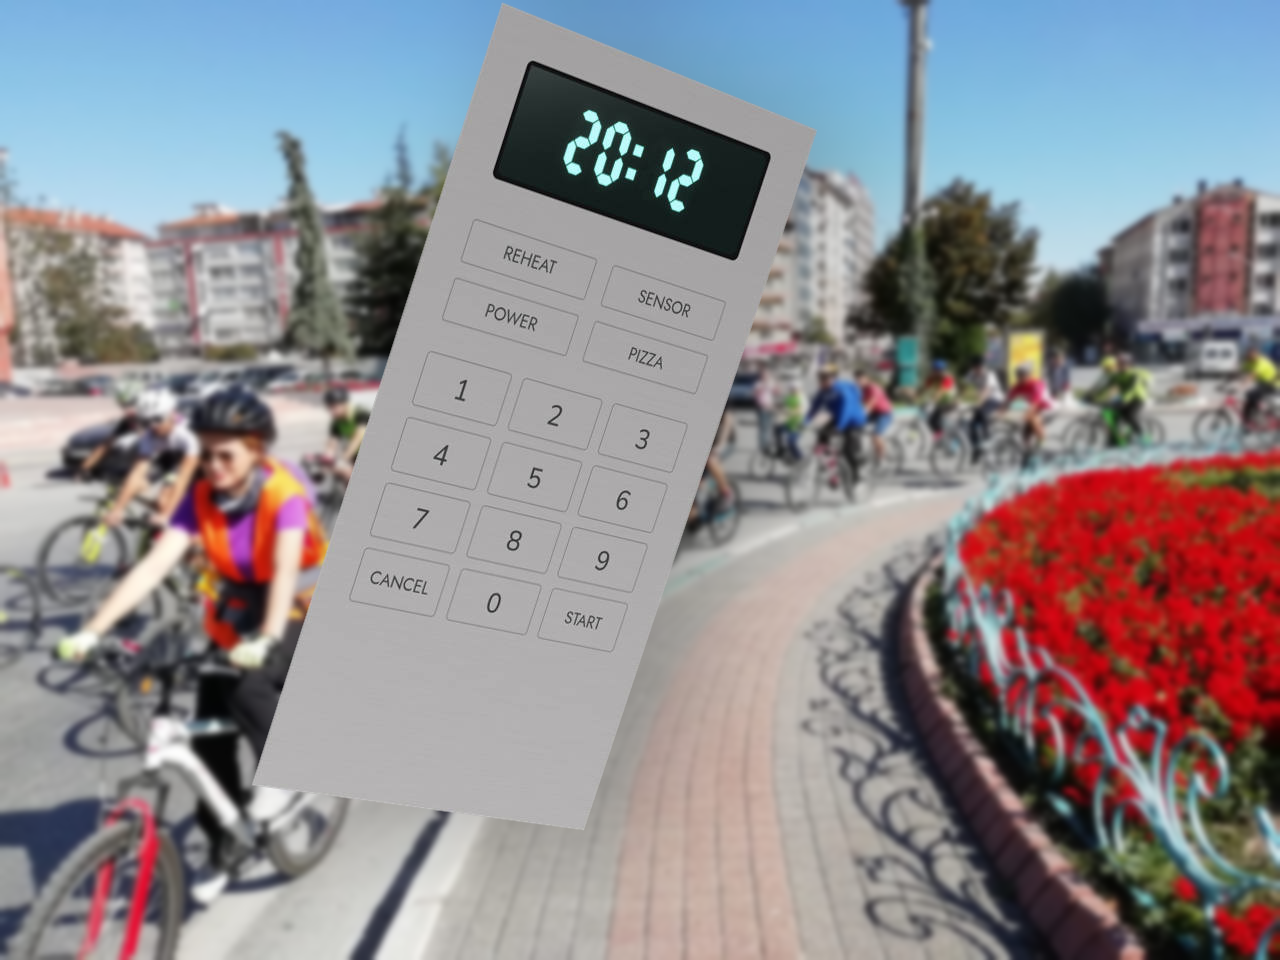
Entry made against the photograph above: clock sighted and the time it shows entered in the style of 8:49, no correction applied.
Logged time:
20:12
